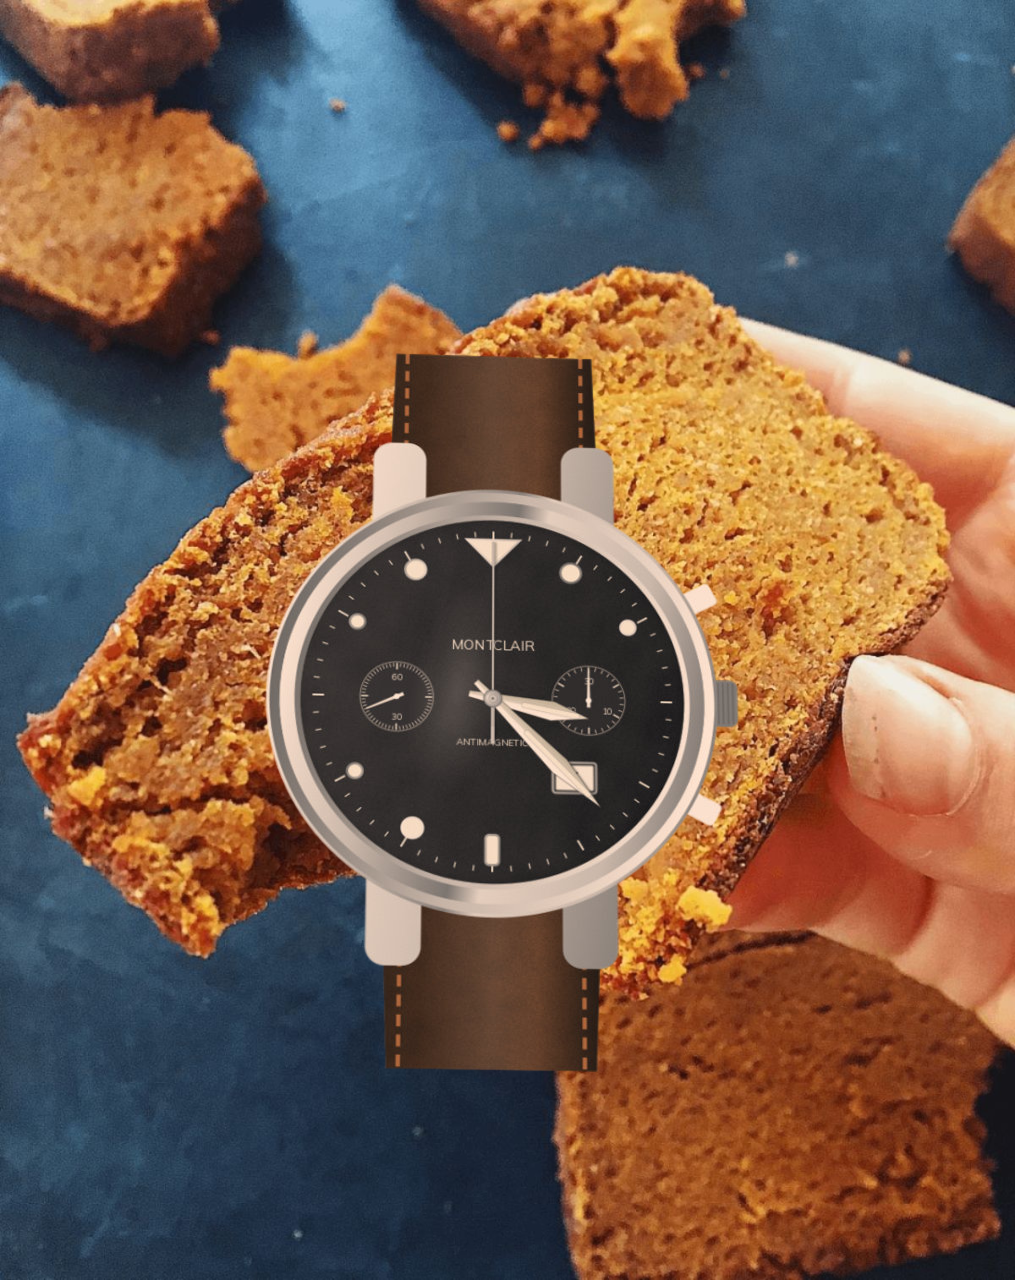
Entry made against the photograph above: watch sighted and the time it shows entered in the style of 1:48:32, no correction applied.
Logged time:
3:22:41
